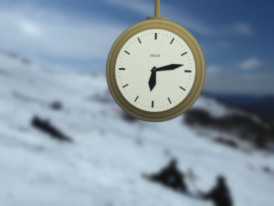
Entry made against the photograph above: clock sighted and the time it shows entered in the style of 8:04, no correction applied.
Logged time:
6:13
